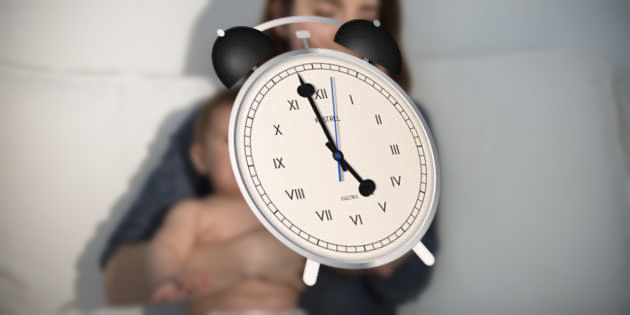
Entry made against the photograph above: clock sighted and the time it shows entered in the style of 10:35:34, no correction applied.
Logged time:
4:58:02
